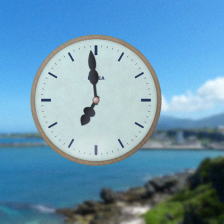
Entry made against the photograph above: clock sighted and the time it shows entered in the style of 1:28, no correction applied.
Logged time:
6:59
